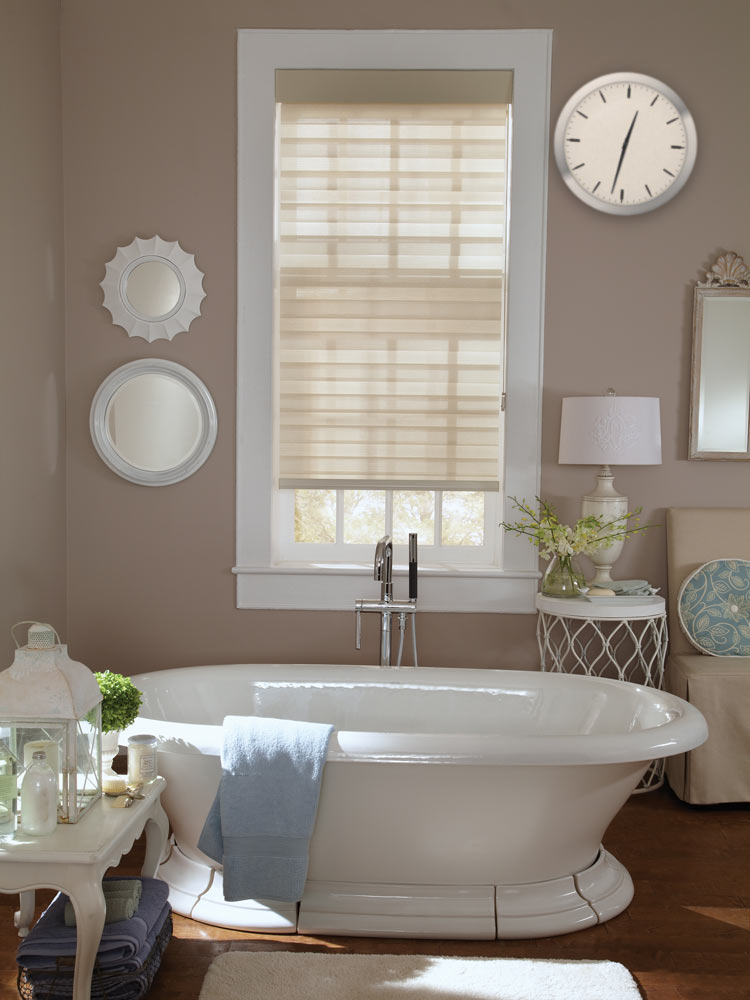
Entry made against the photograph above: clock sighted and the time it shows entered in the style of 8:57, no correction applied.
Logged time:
12:32
